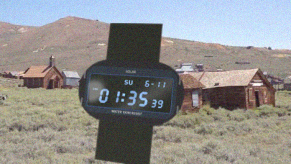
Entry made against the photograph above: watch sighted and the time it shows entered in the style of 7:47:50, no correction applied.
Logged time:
1:35:39
